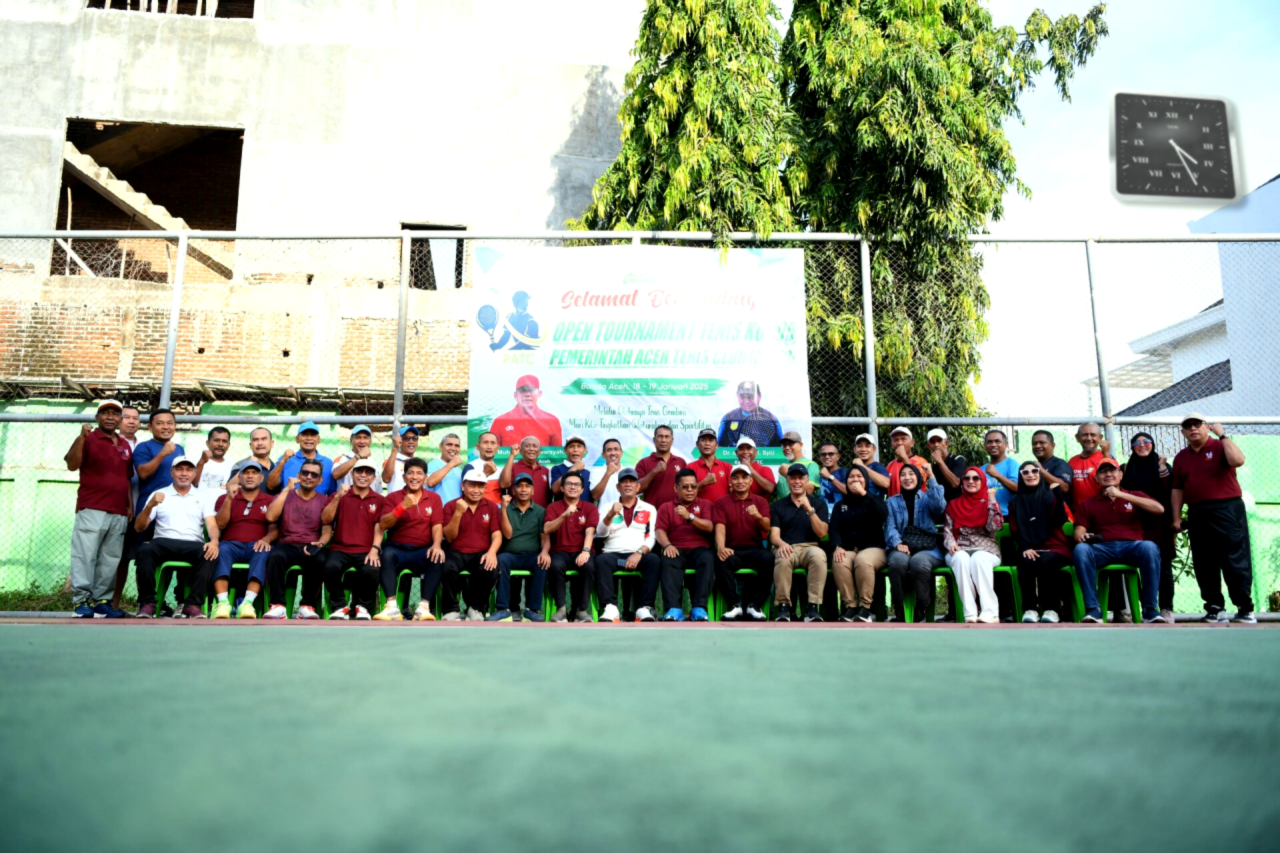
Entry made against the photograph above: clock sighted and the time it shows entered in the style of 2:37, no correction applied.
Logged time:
4:26
